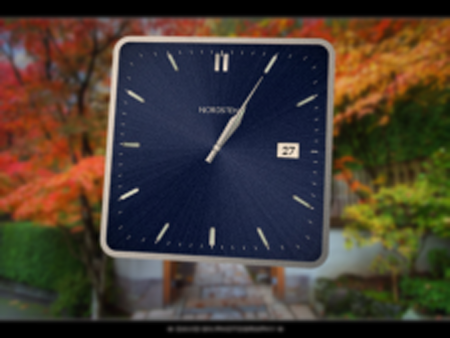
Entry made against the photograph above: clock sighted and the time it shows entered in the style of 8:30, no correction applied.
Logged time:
1:05
